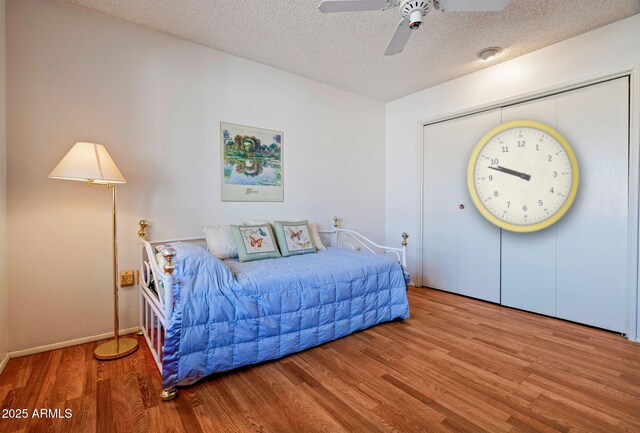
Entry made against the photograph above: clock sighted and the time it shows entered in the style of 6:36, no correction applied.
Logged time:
9:48
